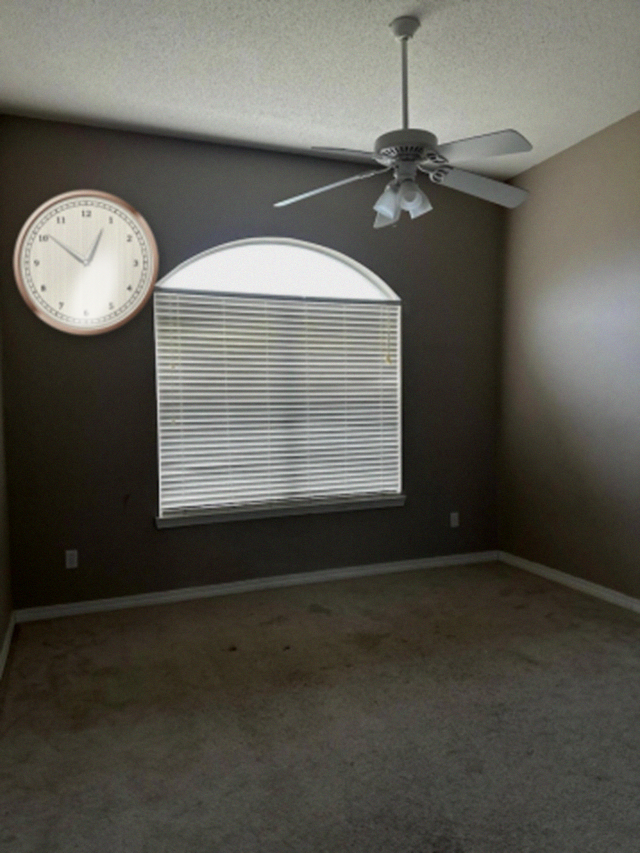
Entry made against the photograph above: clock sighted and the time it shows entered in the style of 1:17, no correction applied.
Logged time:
12:51
